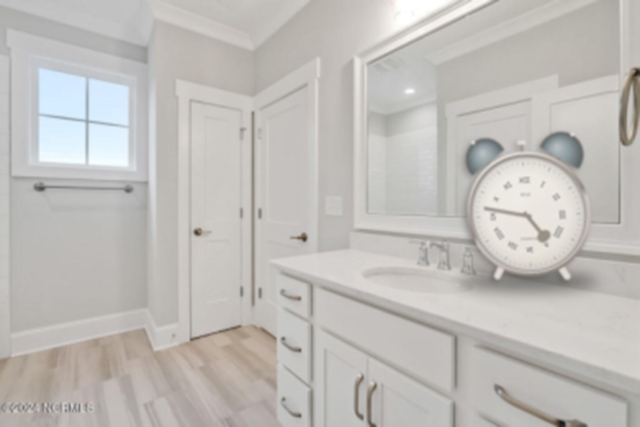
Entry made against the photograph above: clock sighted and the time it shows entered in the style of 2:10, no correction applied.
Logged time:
4:47
